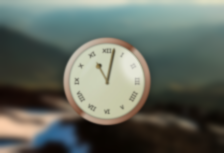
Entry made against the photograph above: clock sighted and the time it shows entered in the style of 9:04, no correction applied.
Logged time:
11:02
